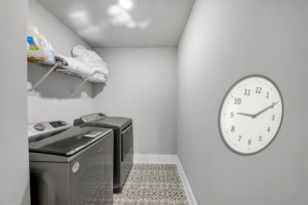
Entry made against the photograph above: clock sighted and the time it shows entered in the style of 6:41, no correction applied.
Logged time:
9:10
